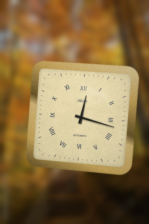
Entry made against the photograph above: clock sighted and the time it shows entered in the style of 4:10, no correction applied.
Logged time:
12:17
